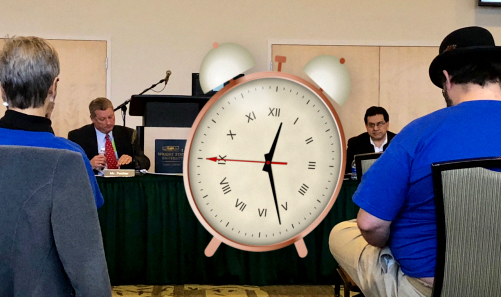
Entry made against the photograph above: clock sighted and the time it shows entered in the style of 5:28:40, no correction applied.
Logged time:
12:26:45
